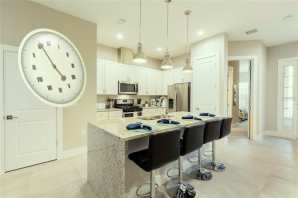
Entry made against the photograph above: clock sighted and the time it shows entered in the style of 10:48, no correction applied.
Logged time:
4:56
